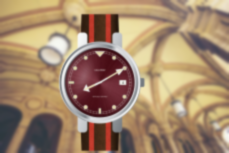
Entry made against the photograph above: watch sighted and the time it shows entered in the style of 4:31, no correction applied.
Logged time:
8:10
